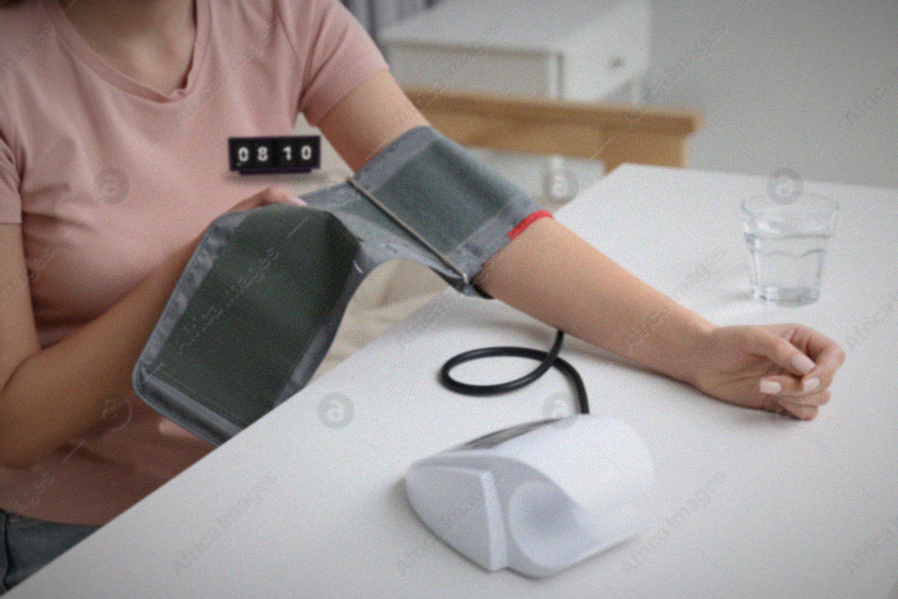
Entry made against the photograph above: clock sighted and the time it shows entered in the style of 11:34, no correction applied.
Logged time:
8:10
